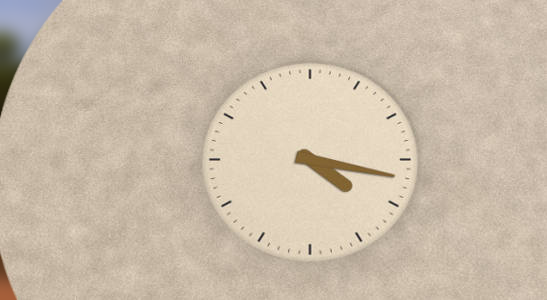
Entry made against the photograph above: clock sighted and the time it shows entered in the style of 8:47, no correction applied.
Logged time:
4:17
